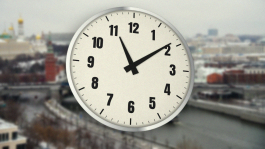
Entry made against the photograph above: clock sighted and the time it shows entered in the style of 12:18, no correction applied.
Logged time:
11:09
